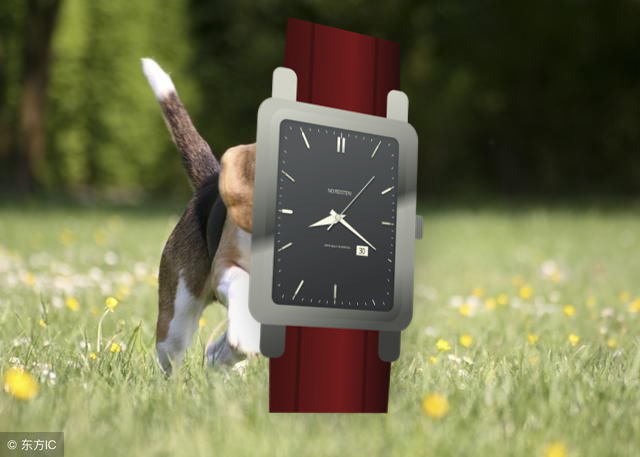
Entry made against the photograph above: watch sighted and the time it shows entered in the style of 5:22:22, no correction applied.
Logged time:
8:20:07
